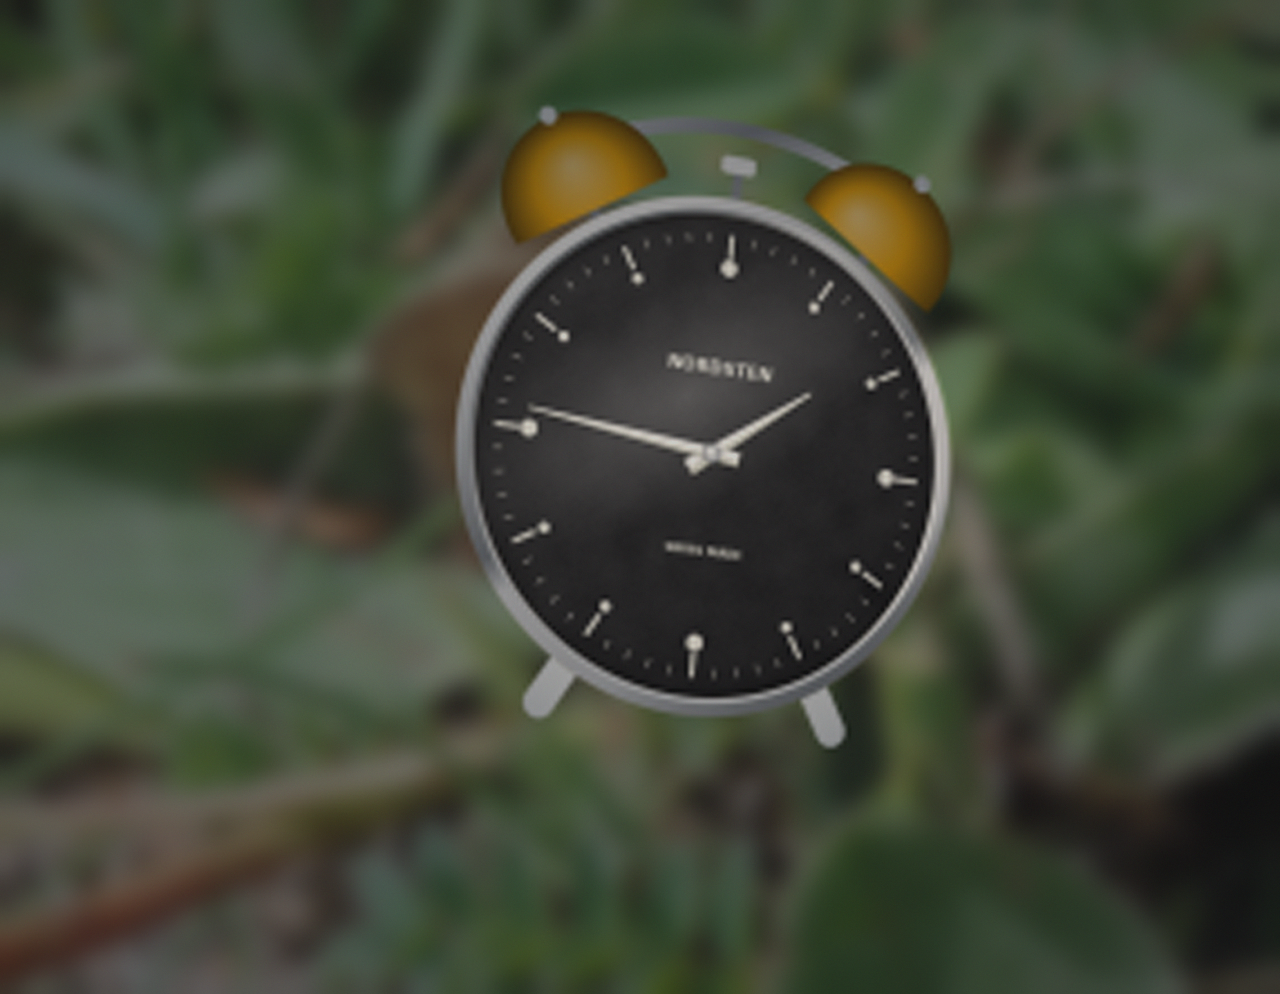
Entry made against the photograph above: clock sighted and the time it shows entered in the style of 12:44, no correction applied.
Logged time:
1:46
